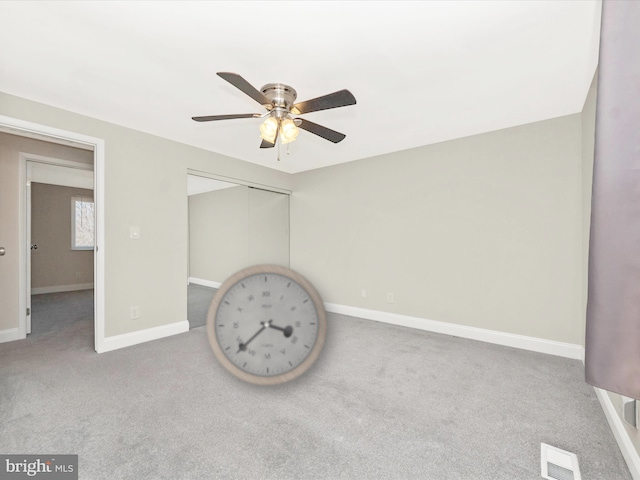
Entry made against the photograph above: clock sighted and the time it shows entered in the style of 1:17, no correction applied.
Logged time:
3:38
